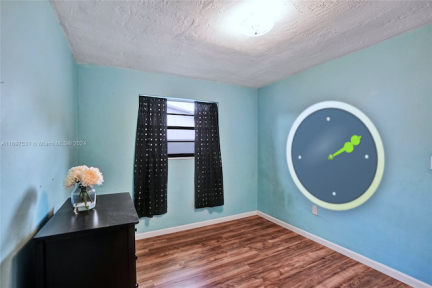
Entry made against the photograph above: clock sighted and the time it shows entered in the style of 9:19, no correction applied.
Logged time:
2:10
